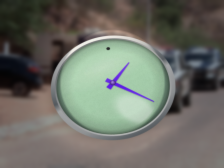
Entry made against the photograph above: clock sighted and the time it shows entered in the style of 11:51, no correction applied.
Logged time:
1:21
